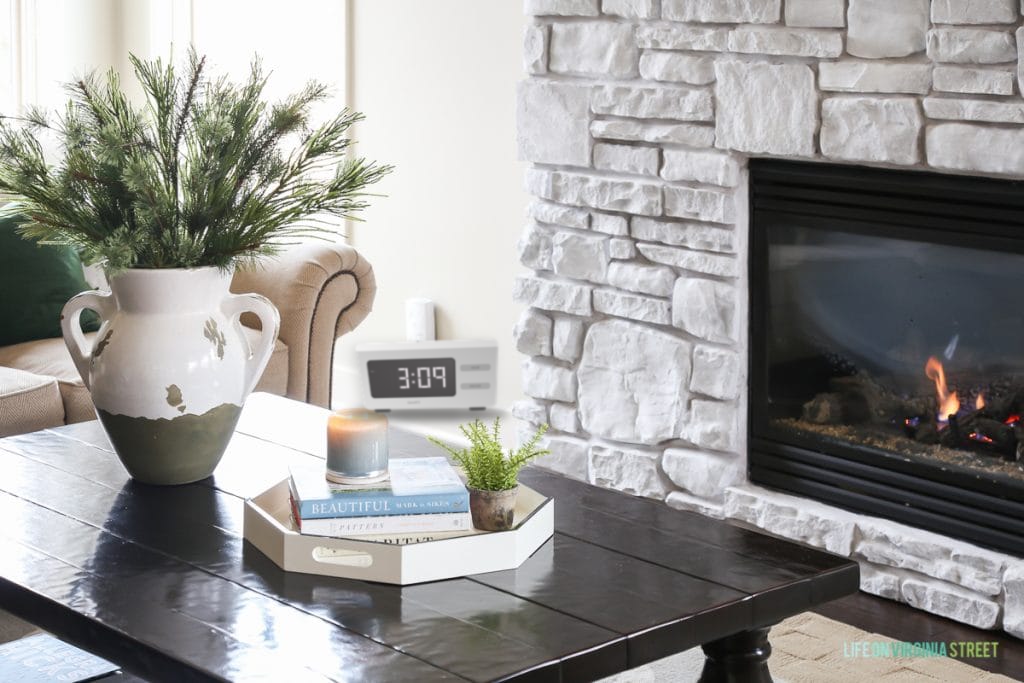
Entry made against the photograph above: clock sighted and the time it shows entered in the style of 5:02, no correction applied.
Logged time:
3:09
